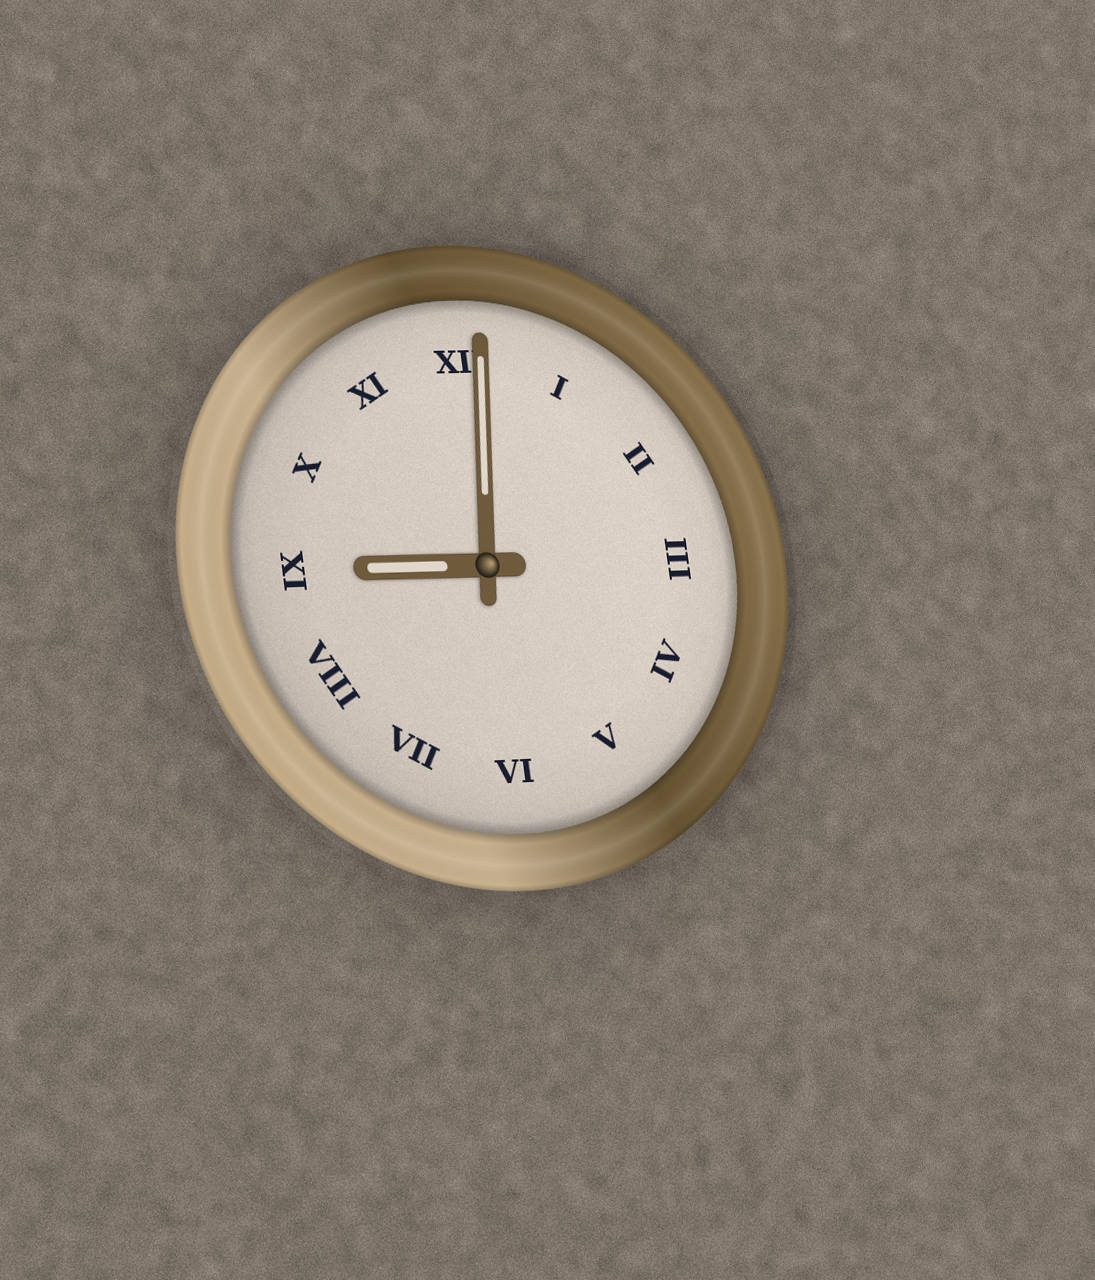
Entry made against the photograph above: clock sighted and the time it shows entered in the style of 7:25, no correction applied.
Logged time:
9:01
